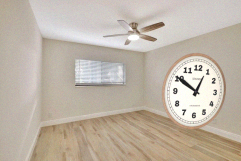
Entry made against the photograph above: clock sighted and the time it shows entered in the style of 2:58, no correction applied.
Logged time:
12:50
